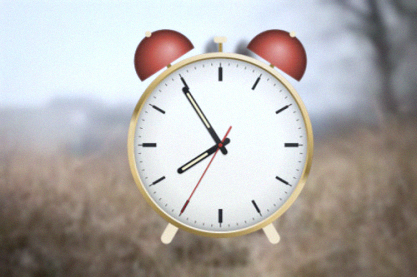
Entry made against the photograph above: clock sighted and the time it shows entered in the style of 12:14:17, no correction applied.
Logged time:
7:54:35
